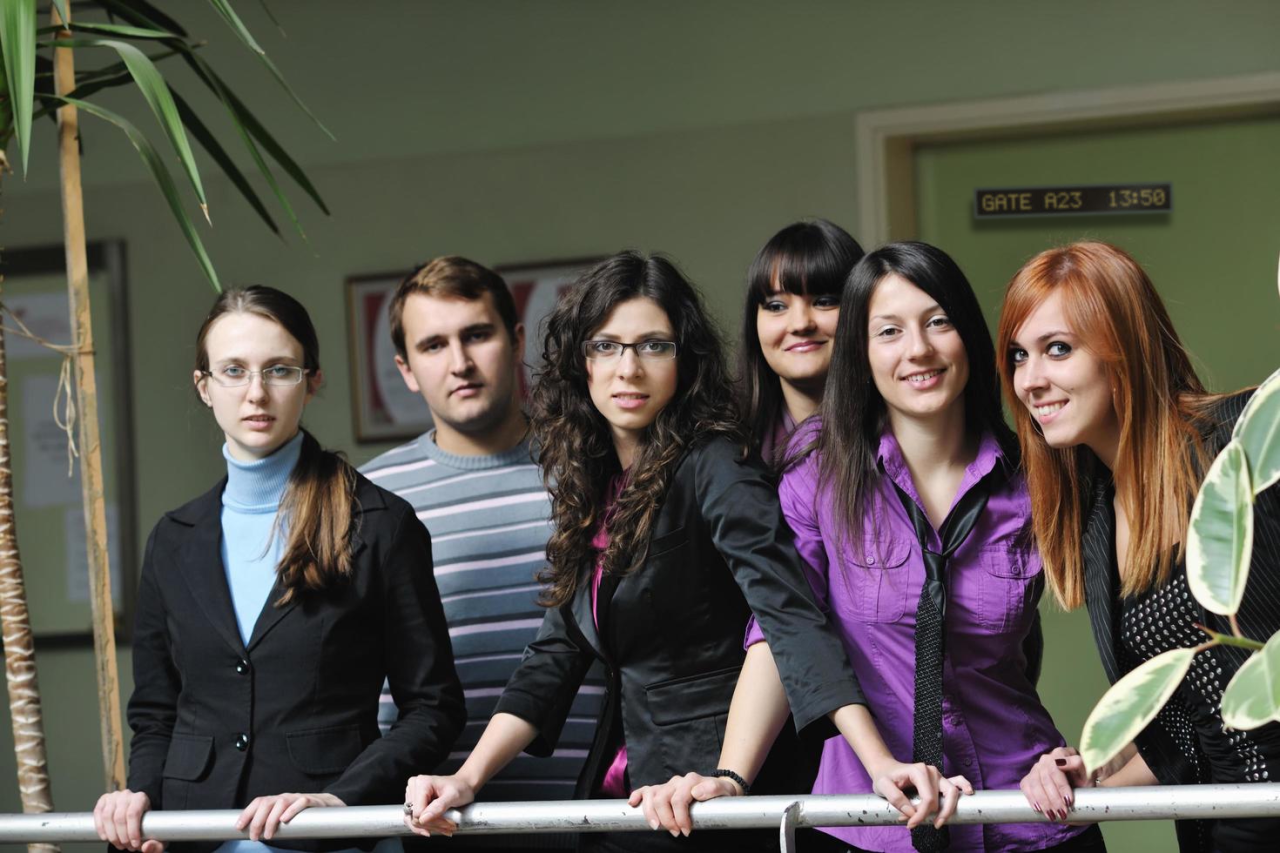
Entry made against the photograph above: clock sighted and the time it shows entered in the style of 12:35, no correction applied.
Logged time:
13:50
